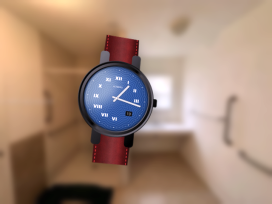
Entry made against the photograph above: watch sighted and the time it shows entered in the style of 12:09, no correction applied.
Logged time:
1:17
